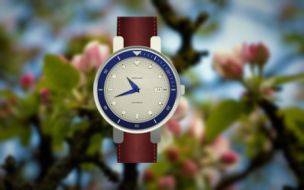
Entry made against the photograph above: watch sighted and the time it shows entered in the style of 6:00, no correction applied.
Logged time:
10:42
